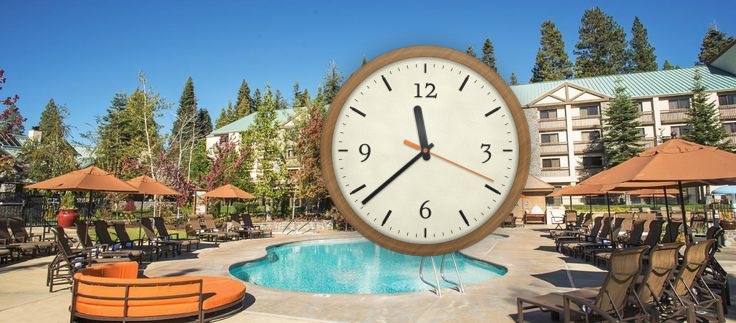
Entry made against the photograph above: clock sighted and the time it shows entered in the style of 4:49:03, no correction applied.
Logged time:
11:38:19
